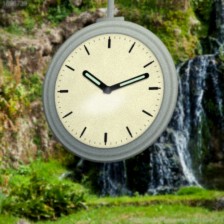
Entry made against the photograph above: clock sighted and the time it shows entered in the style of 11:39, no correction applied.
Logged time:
10:12
